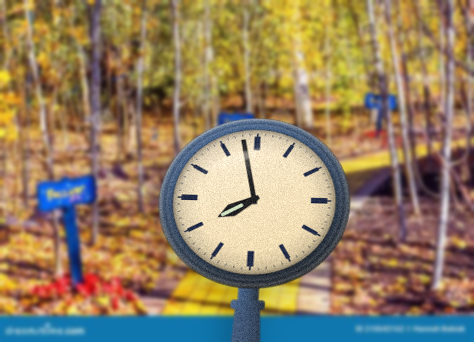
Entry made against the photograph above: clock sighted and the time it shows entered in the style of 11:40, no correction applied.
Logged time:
7:58
